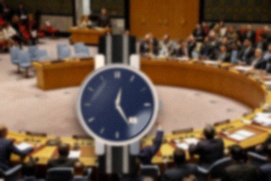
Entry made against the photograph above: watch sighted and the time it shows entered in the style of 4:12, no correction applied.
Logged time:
12:25
